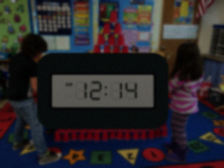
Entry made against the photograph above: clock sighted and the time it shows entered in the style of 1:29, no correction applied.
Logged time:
12:14
